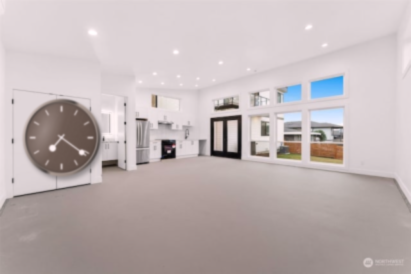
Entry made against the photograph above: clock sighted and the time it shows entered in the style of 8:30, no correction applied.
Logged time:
7:21
